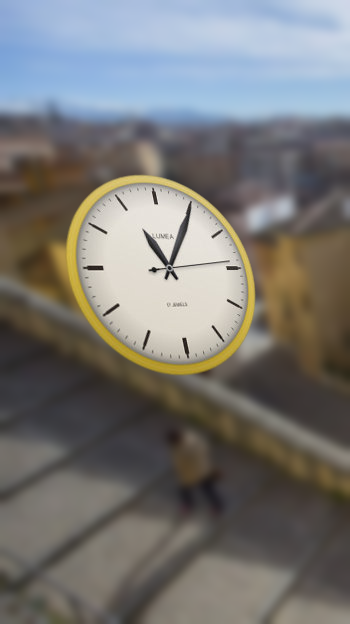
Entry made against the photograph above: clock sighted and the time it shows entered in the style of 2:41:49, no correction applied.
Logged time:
11:05:14
